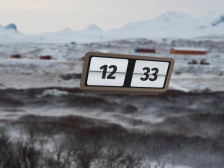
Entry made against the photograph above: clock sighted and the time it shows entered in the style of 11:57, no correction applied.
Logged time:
12:33
